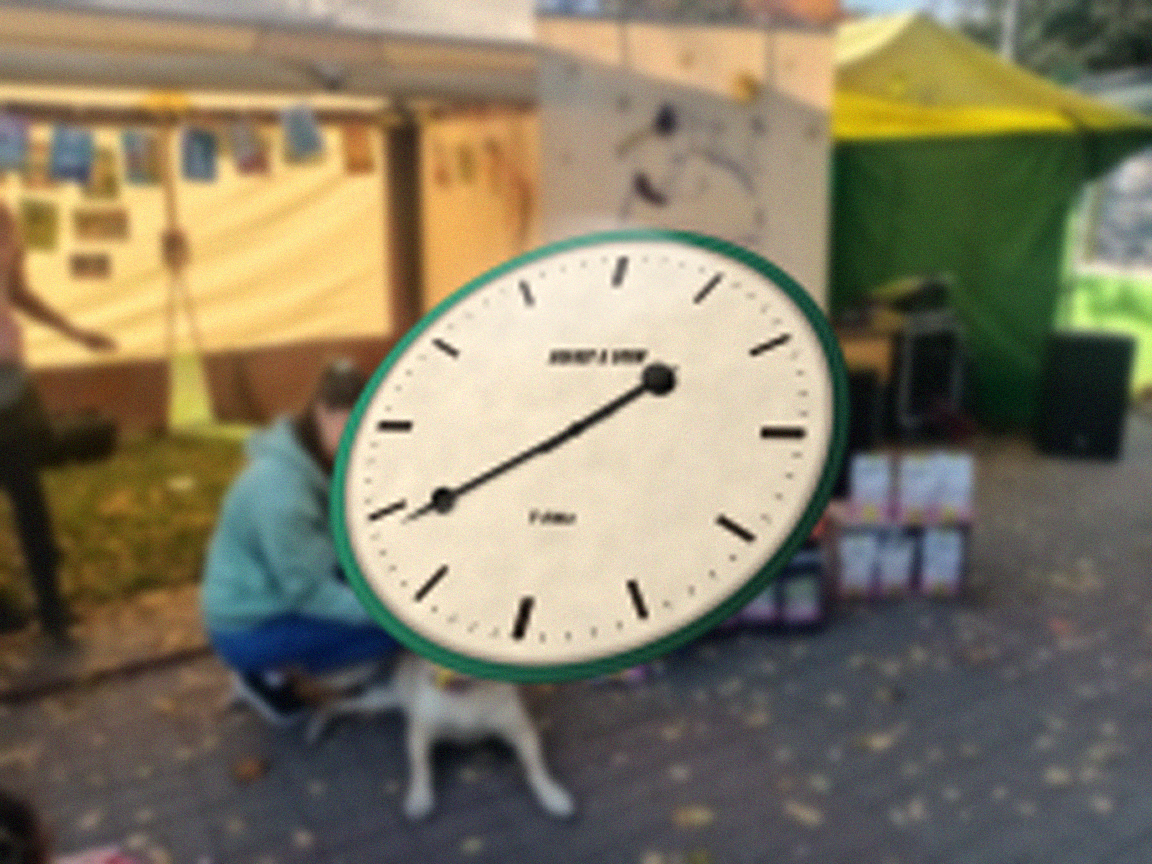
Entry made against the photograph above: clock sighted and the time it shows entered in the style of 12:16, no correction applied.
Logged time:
1:39
